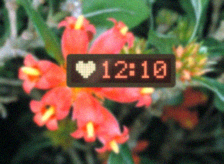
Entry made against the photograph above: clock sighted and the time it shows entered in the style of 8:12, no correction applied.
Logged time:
12:10
